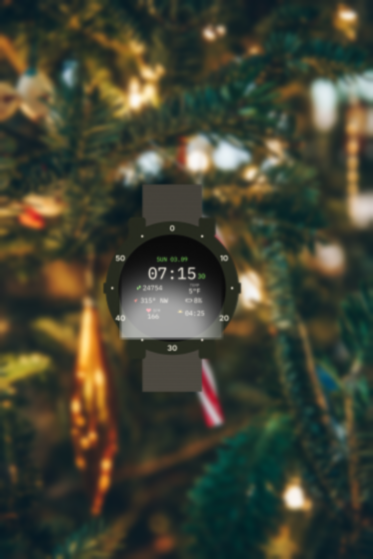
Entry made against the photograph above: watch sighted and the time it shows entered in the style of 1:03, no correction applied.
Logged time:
7:15
